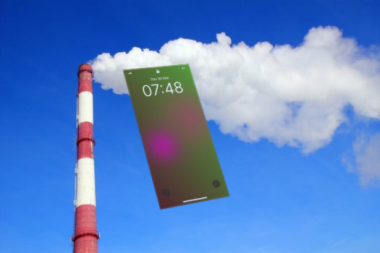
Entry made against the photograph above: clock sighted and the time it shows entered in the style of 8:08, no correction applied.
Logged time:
7:48
